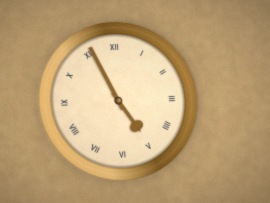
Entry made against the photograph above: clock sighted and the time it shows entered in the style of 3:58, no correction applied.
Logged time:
4:56
